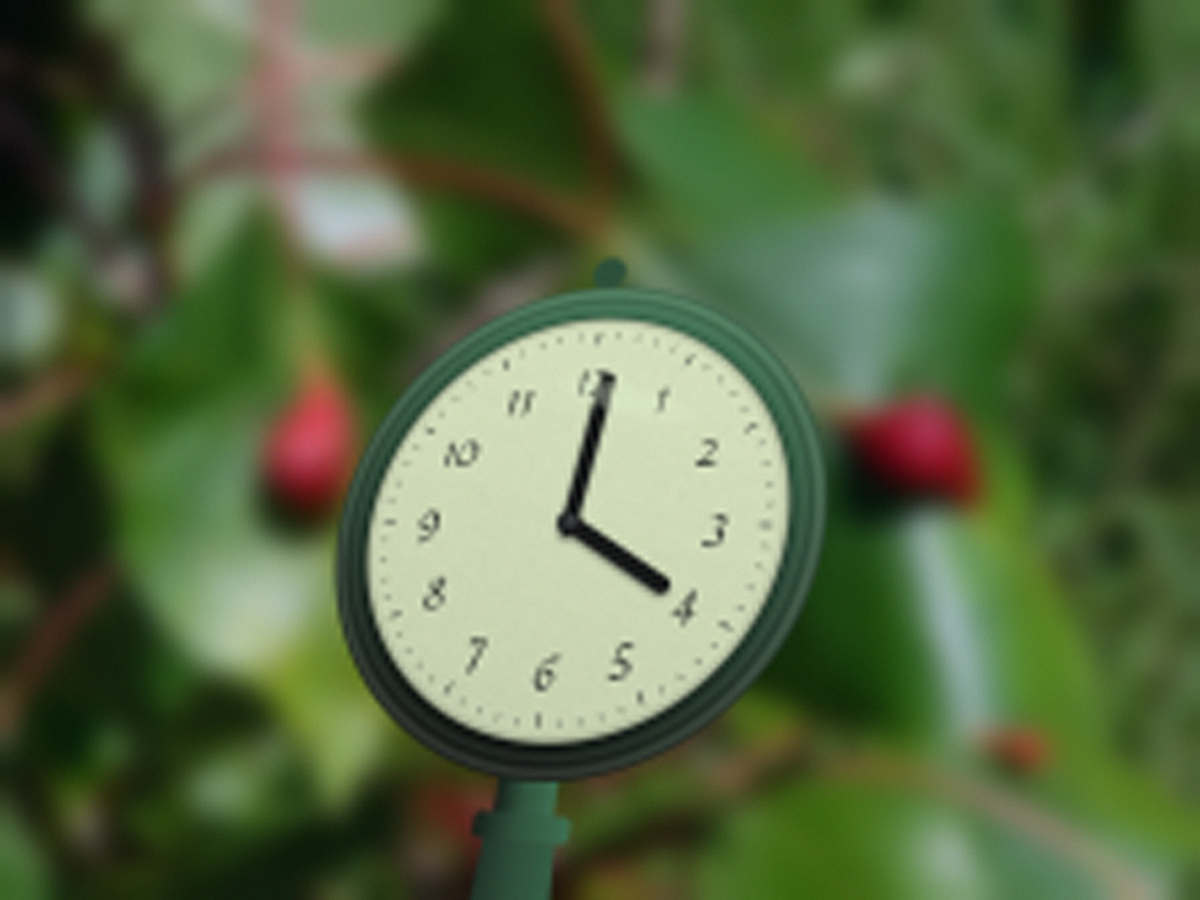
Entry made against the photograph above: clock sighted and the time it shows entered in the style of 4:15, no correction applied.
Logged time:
4:01
